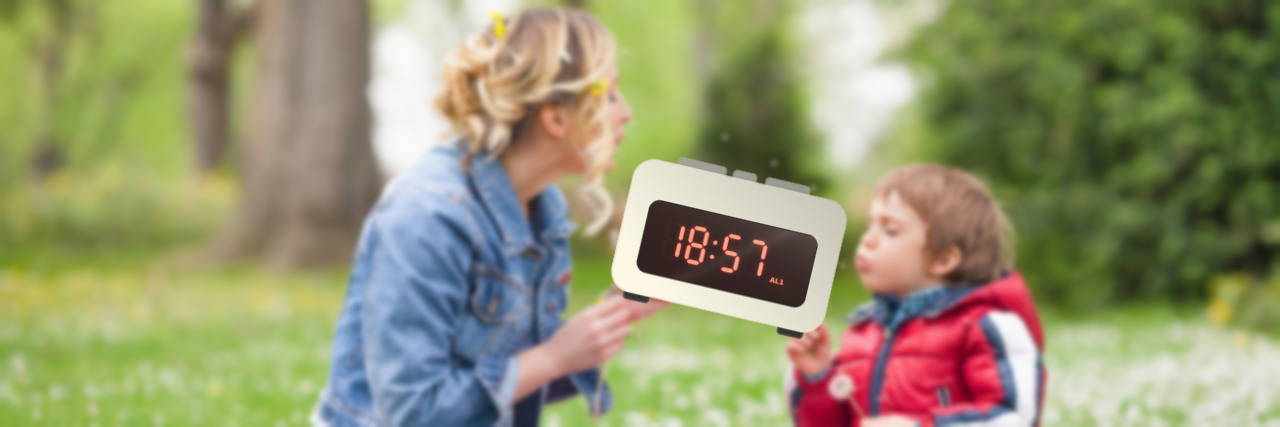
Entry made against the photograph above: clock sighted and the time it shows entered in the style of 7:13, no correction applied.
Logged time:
18:57
